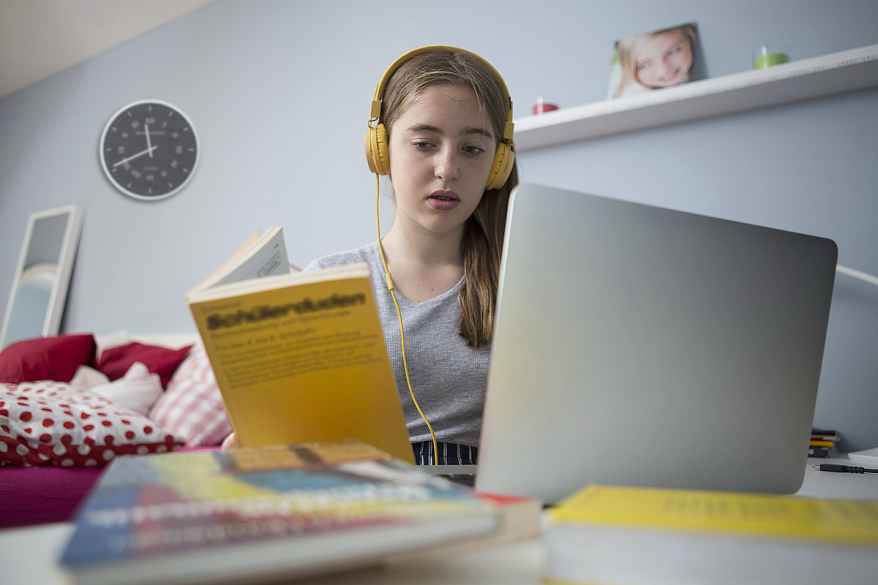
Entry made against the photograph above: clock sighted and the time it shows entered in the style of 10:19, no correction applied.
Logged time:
11:41
